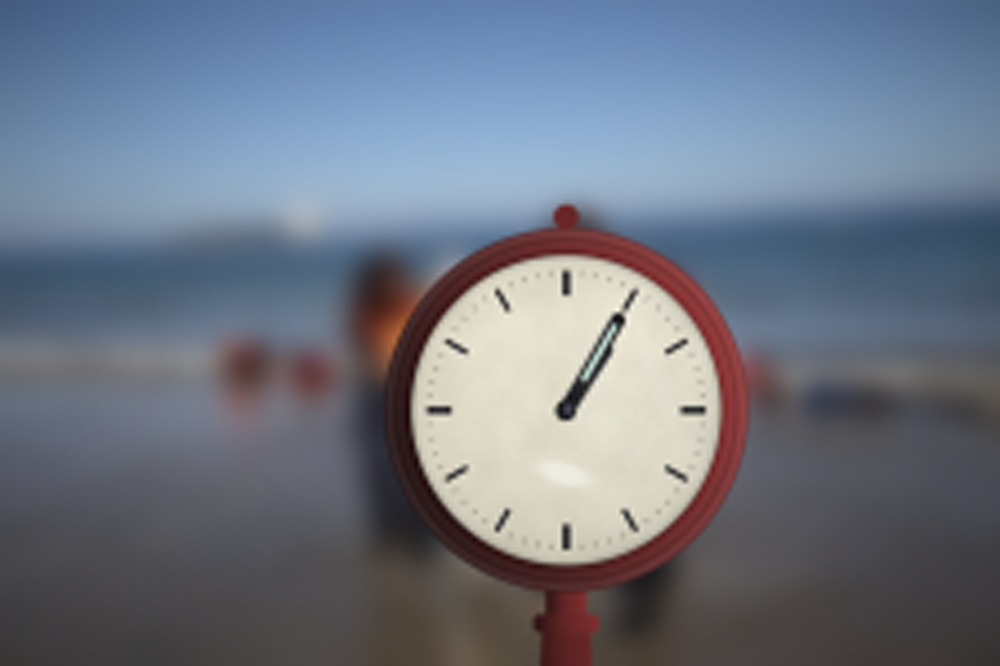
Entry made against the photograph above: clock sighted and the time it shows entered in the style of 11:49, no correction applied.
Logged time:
1:05
